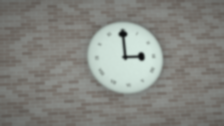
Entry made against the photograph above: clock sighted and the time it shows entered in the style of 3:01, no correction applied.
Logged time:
3:00
